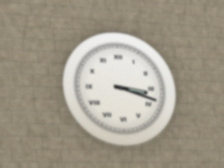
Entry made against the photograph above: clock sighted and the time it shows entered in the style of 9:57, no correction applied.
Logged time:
3:18
